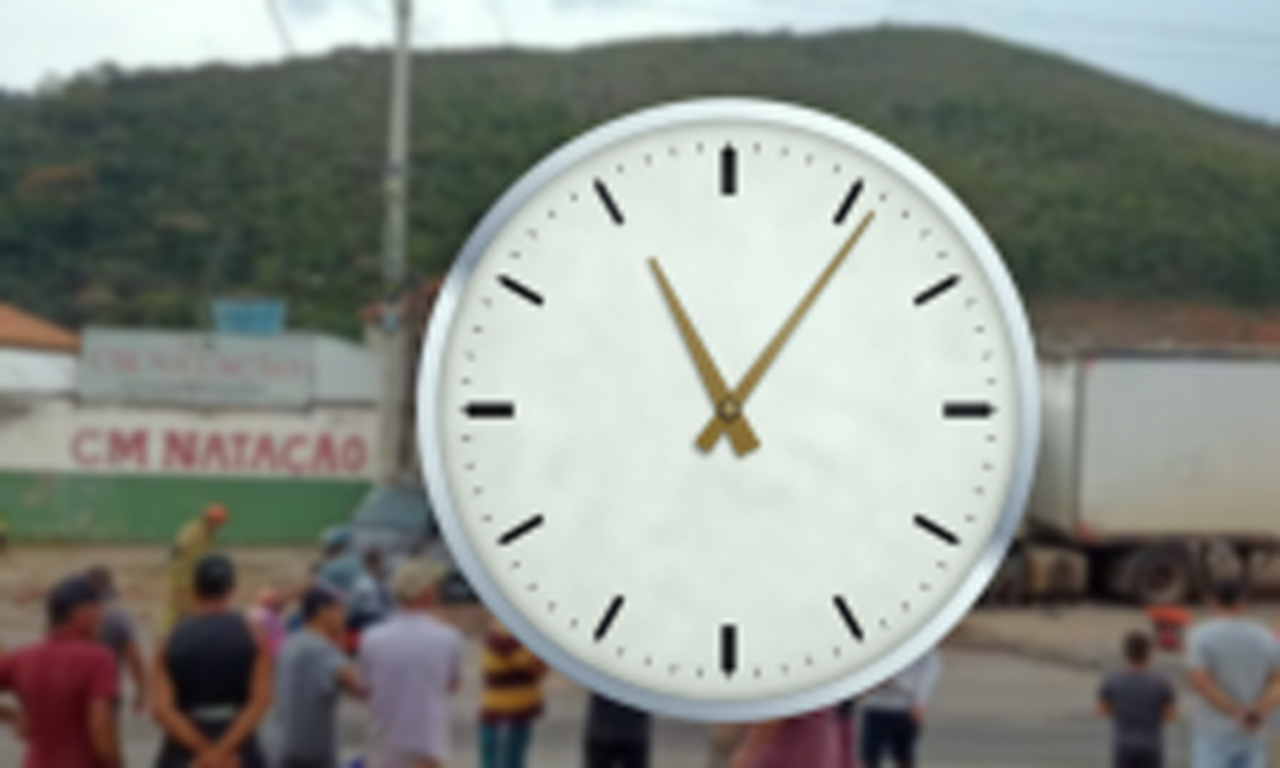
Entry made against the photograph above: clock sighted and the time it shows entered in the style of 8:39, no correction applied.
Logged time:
11:06
